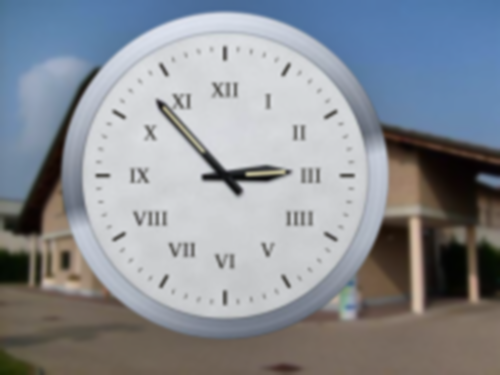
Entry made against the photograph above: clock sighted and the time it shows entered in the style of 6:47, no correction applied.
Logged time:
2:53
